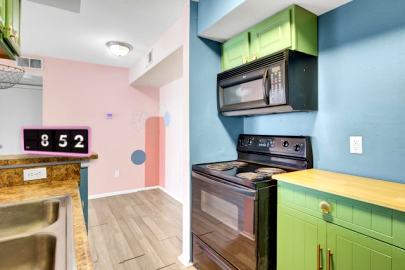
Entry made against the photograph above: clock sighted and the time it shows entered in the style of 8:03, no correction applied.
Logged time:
8:52
